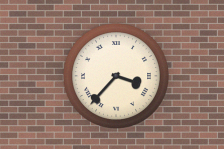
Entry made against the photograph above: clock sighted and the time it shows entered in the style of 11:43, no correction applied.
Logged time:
3:37
